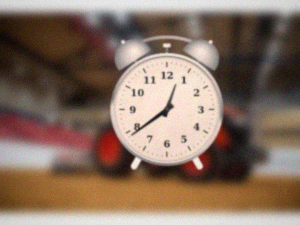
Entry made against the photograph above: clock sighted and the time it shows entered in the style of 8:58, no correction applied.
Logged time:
12:39
